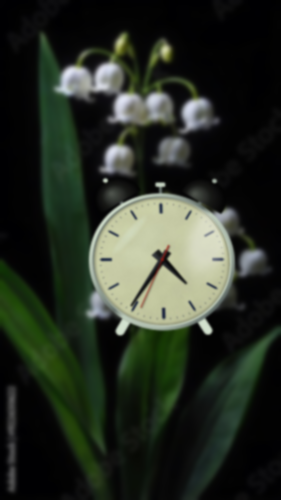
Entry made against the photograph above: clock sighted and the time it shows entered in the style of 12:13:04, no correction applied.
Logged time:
4:35:34
